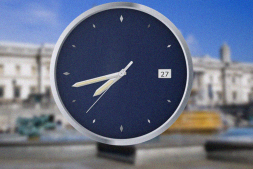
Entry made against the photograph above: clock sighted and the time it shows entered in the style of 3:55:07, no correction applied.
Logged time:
7:42:37
